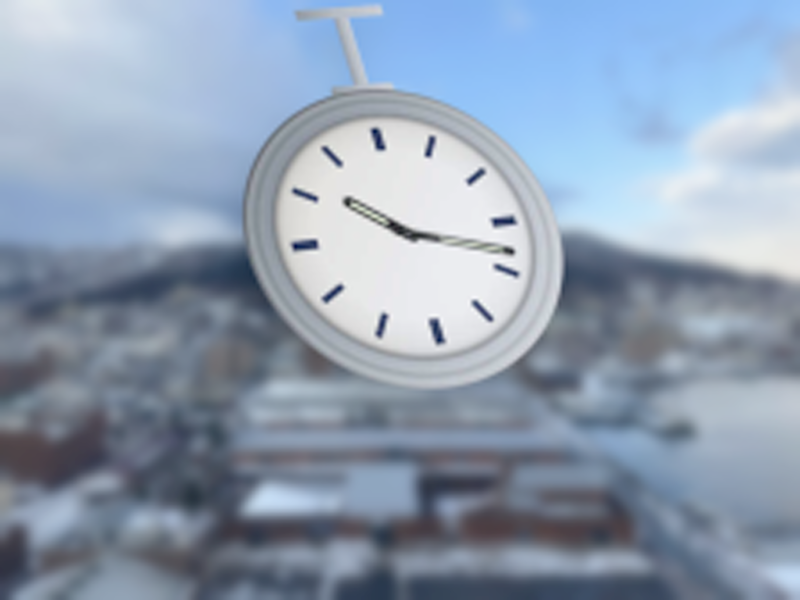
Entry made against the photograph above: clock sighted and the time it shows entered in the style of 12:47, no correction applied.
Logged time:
10:18
